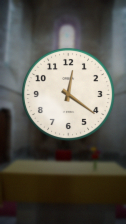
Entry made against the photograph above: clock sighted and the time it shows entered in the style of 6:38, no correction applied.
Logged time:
12:21
